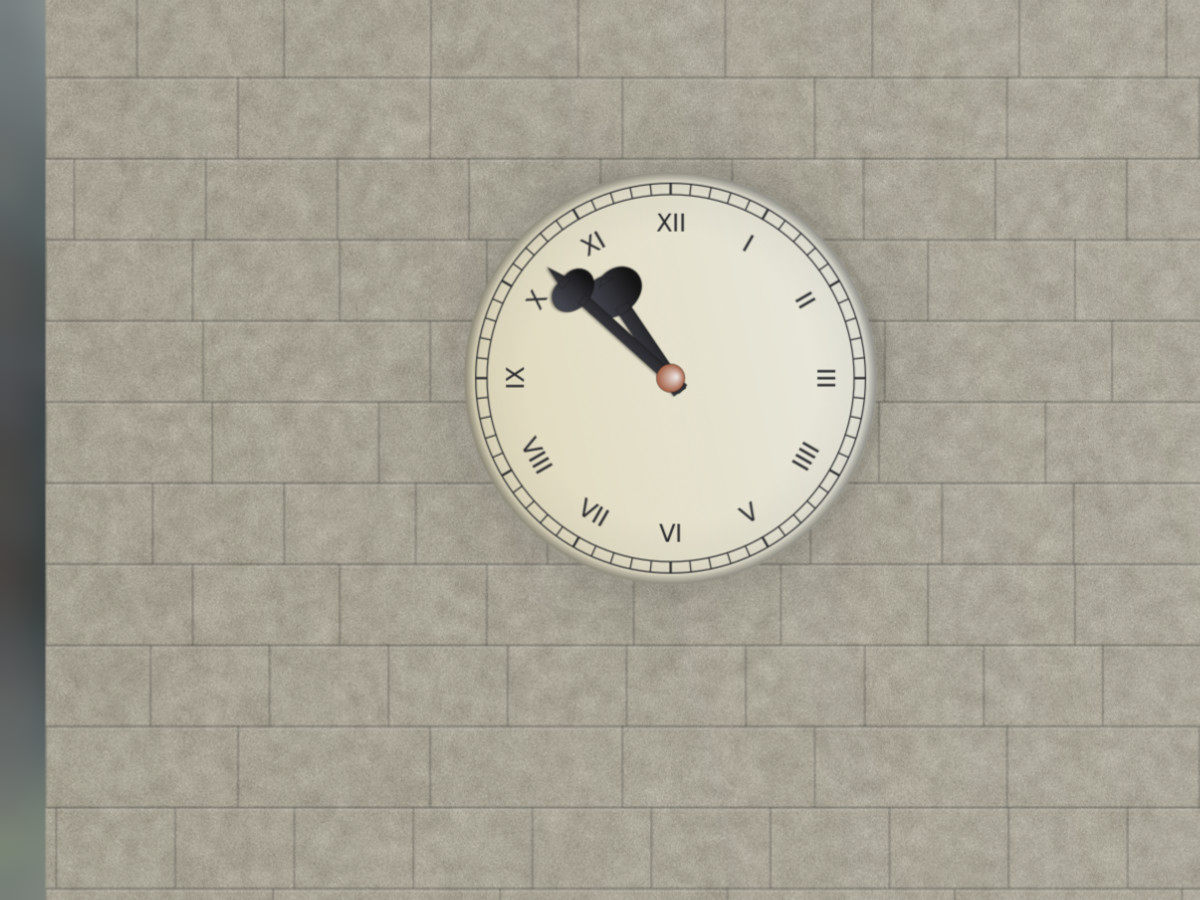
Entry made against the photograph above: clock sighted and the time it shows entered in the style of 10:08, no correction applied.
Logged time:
10:52
